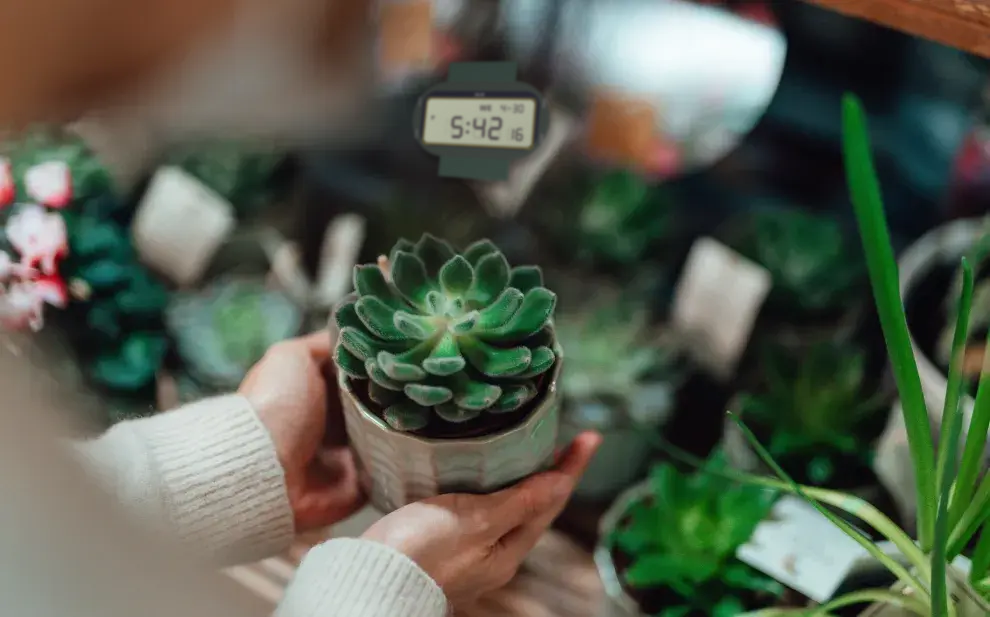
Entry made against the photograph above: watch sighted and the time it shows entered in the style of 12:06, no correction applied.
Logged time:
5:42
